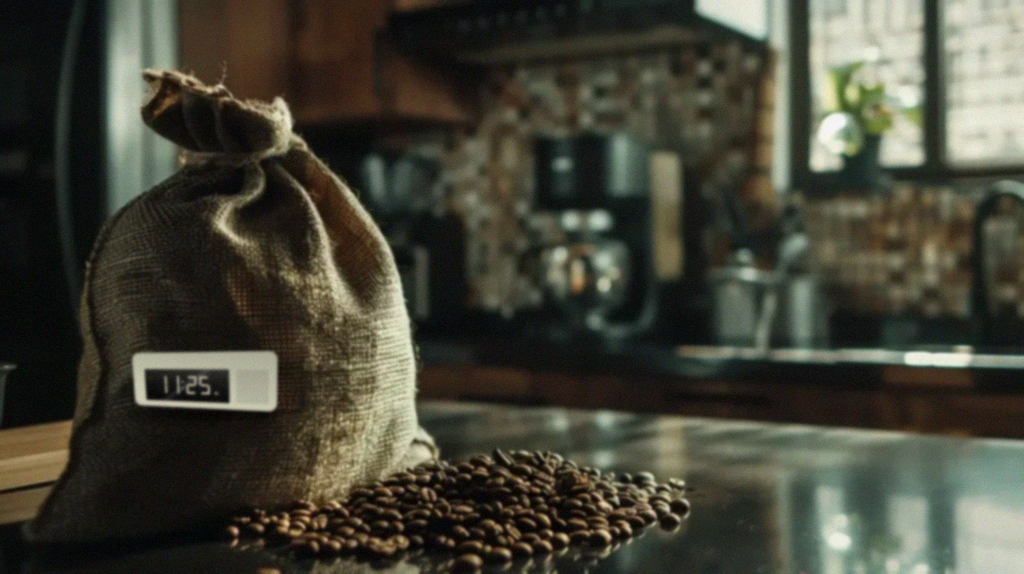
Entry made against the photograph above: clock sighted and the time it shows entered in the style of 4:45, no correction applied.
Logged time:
11:25
